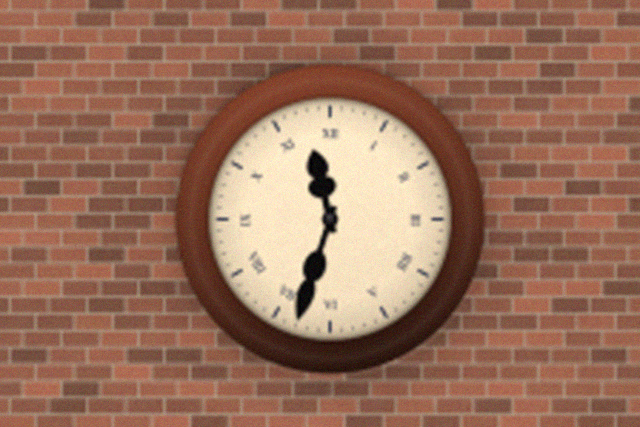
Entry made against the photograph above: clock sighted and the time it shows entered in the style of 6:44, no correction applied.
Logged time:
11:33
